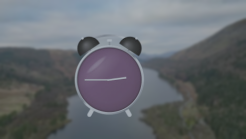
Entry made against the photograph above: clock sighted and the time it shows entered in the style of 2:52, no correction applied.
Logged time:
2:45
